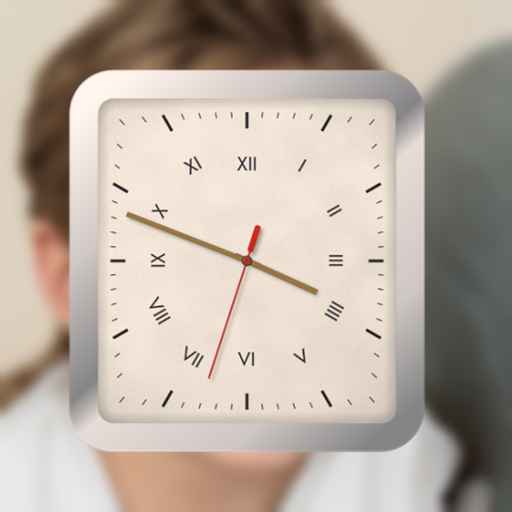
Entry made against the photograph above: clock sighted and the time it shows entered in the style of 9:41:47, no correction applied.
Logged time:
3:48:33
